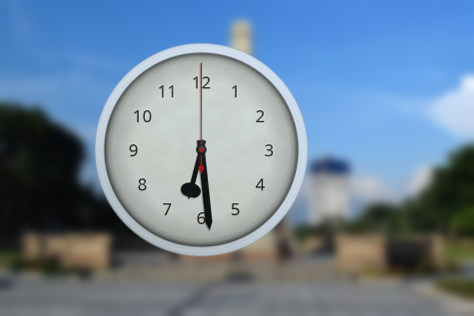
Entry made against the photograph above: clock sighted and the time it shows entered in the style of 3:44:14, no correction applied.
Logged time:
6:29:00
